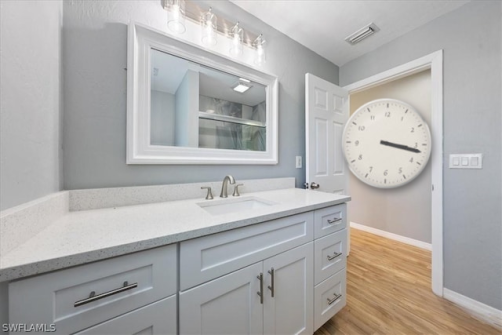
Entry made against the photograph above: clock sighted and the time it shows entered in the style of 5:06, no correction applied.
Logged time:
3:17
